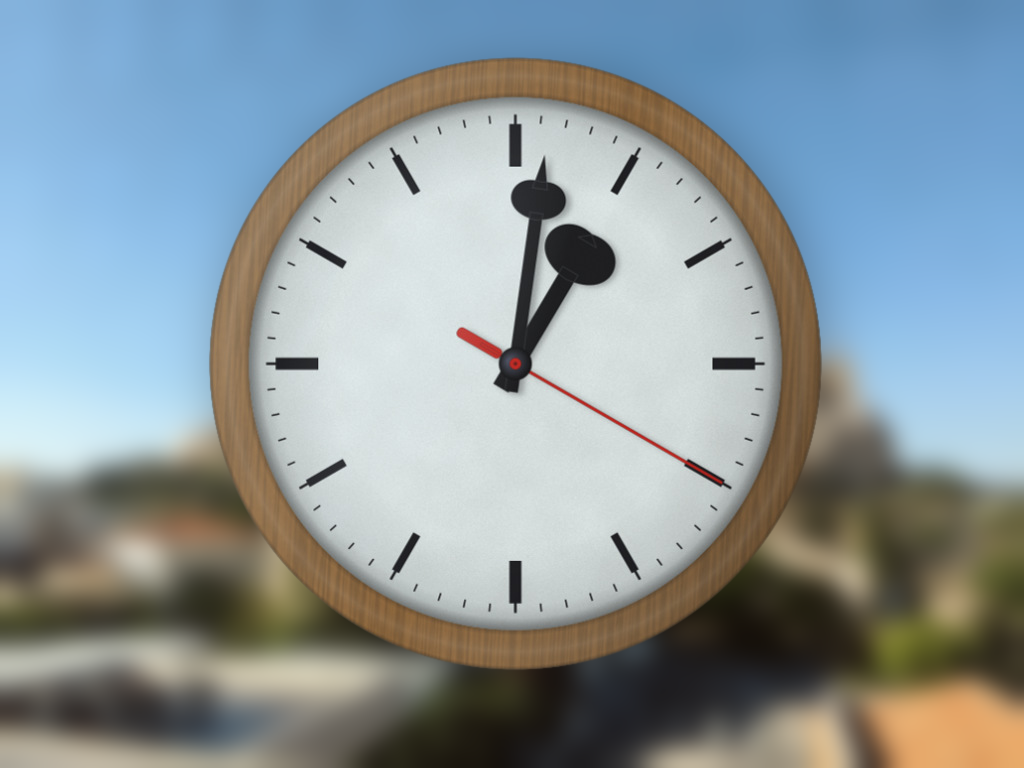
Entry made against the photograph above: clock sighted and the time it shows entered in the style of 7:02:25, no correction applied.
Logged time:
1:01:20
